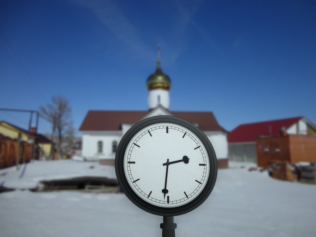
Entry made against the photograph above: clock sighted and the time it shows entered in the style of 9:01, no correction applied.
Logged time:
2:31
